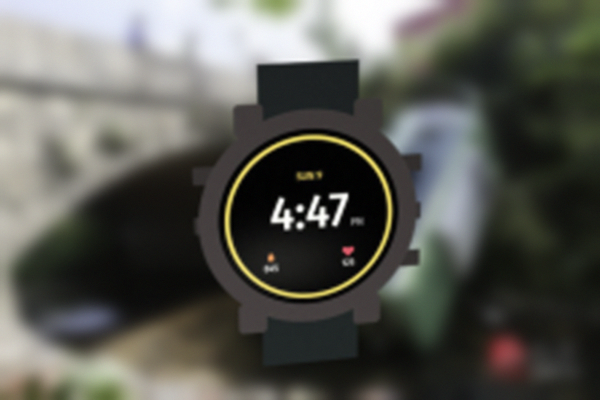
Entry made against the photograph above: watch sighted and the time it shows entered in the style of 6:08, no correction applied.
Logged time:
4:47
